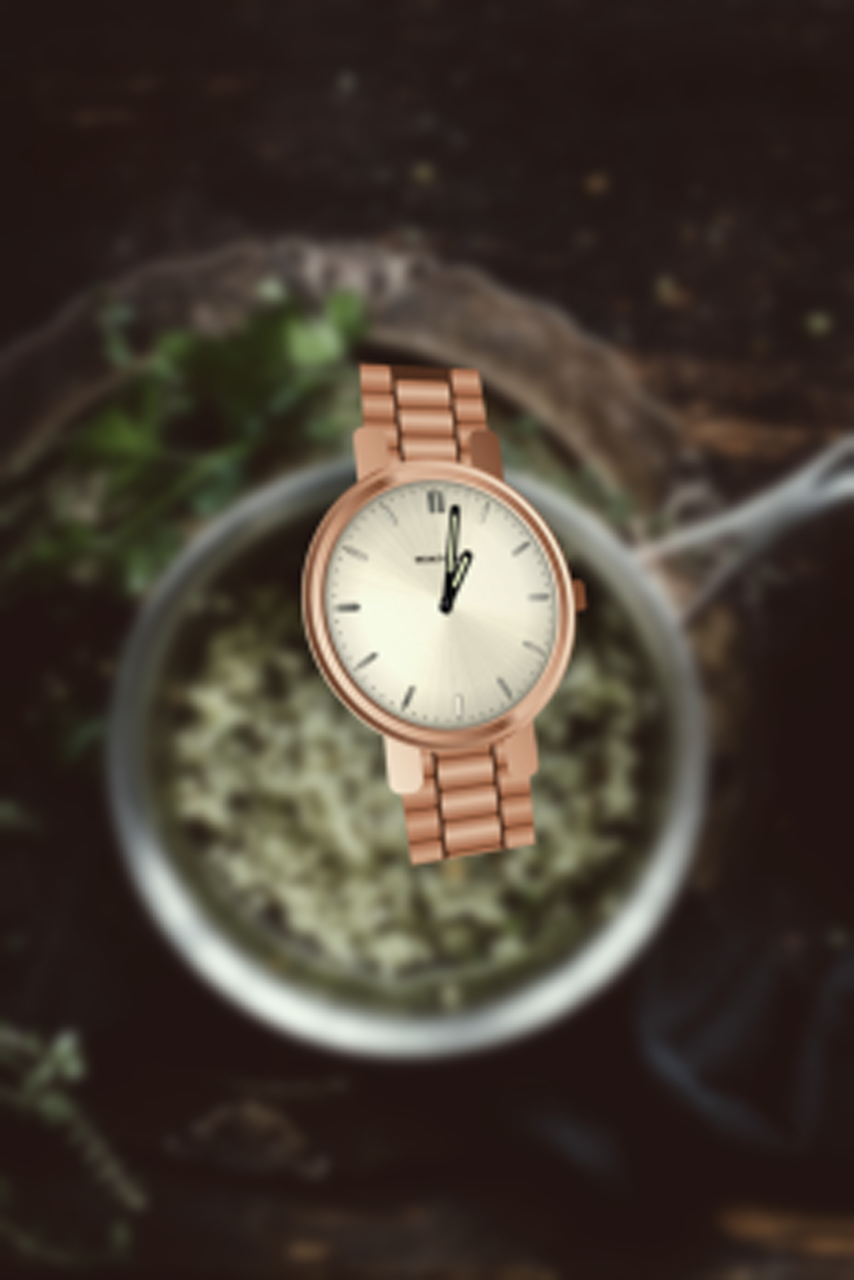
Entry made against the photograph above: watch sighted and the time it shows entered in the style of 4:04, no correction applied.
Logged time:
1:02
